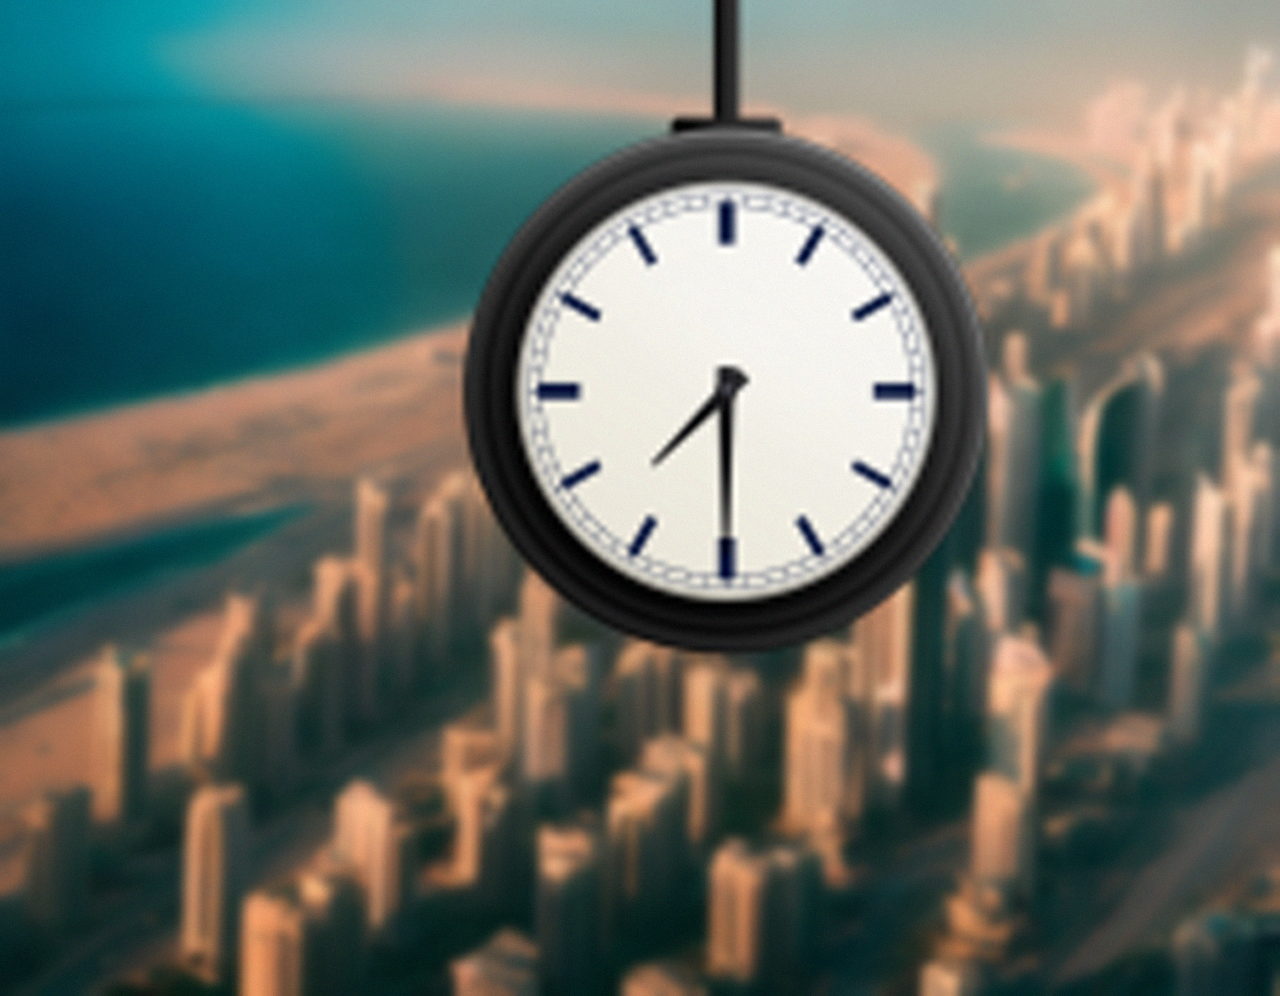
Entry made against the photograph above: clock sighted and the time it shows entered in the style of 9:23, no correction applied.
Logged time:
7:30
